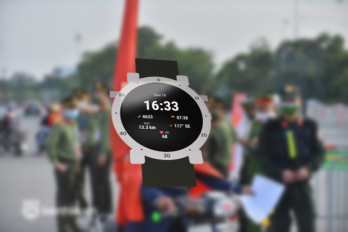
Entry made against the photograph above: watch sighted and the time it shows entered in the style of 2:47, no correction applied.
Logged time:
16:33
